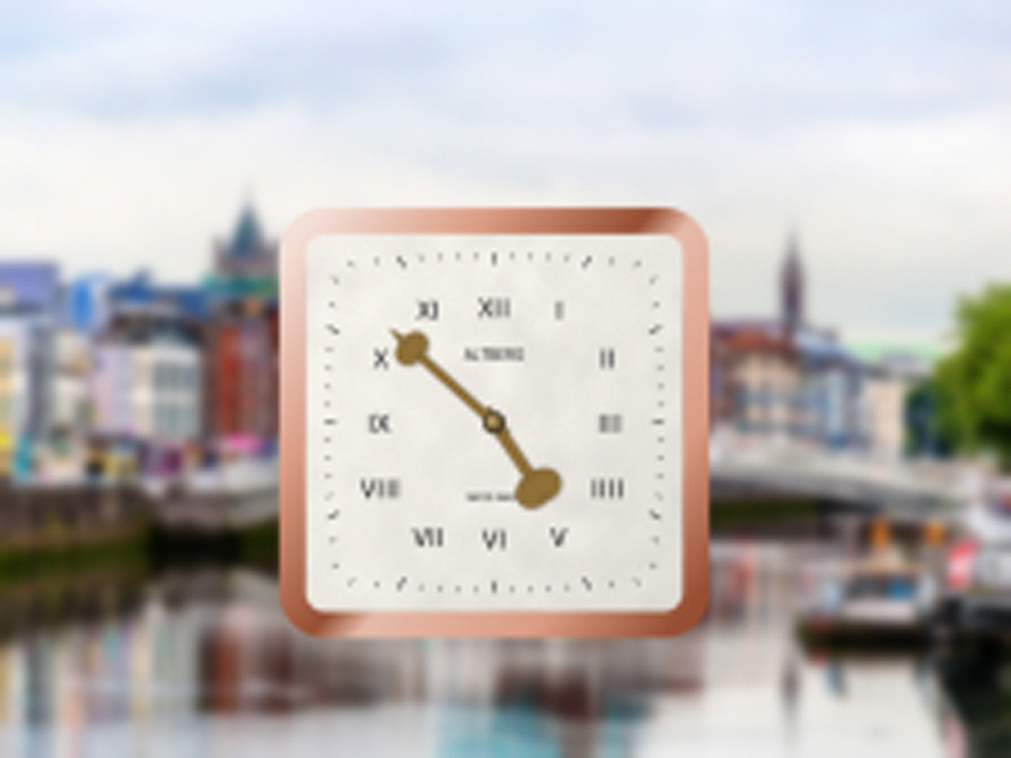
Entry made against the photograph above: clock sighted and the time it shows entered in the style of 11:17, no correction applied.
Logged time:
4:52
